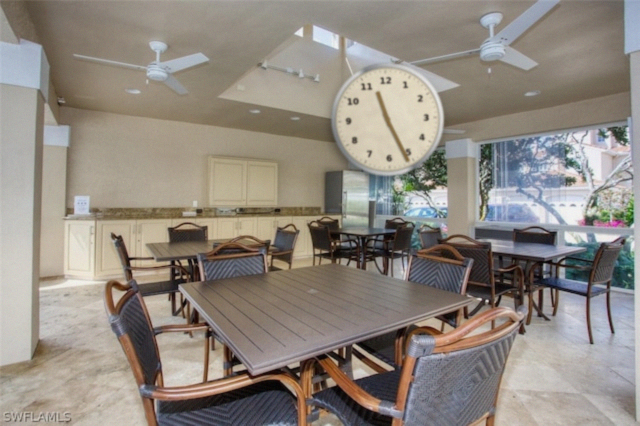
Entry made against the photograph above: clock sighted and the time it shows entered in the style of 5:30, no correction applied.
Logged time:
11:26
